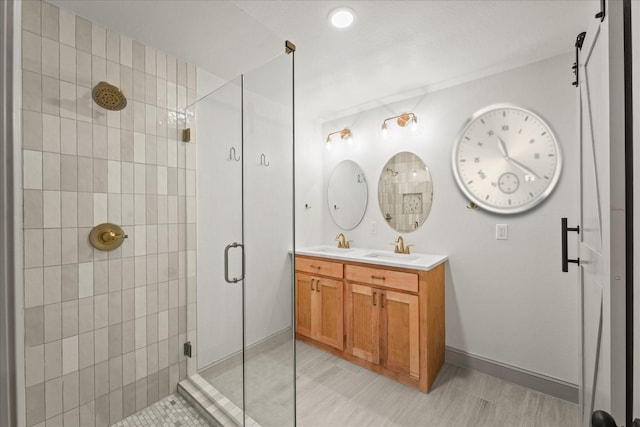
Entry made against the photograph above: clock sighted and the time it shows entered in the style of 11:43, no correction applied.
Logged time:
11:21
